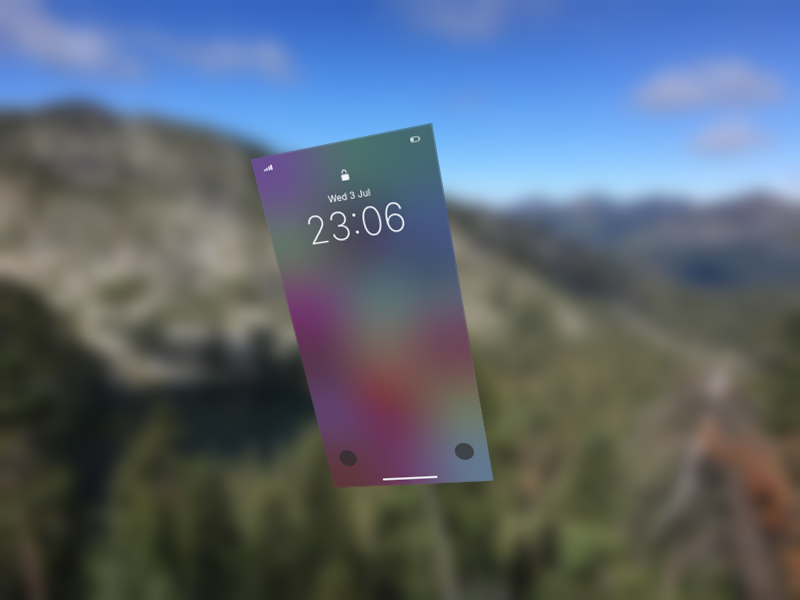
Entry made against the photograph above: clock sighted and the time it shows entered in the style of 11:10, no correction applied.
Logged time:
23:06
